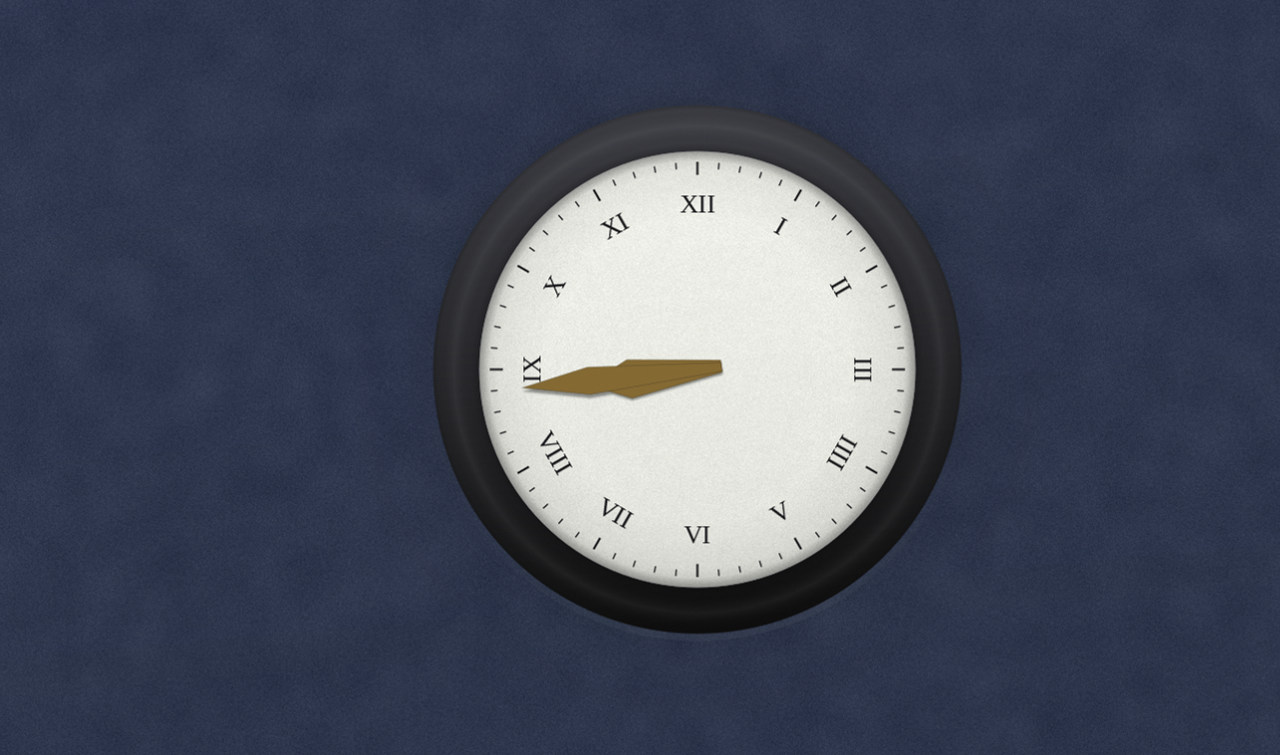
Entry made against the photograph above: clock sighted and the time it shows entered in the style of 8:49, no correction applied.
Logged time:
8:44
